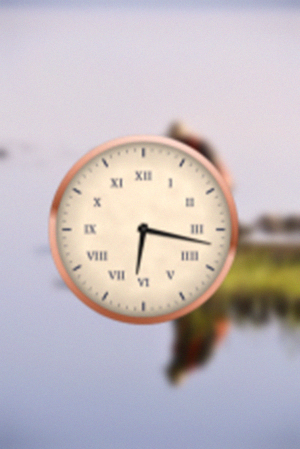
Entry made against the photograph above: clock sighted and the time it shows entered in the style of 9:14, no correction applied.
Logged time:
6:17
